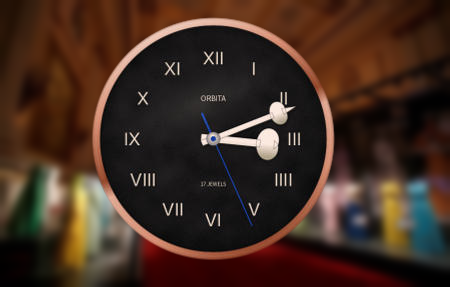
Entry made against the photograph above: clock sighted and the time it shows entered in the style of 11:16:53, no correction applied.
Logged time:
3:11:26
